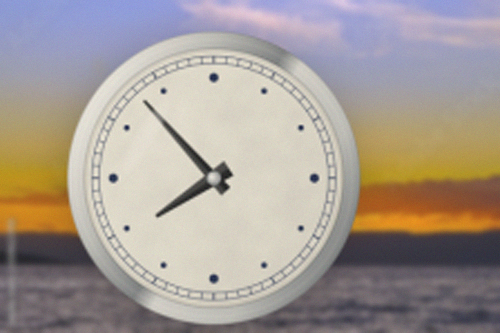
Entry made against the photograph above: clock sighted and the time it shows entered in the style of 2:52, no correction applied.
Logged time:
7:53
